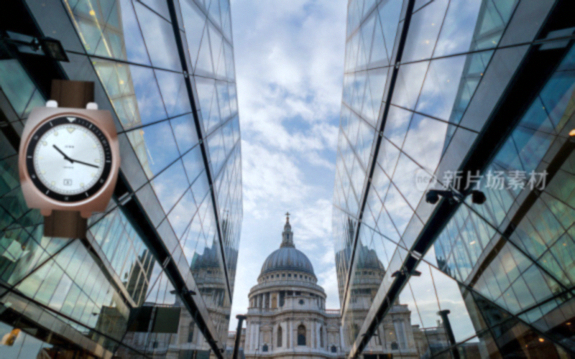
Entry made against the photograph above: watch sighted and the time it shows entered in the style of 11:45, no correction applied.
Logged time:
10:17
